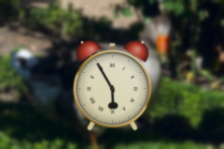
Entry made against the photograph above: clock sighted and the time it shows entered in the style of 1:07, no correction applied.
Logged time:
5:55
